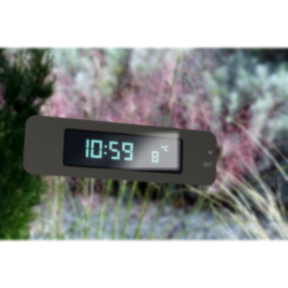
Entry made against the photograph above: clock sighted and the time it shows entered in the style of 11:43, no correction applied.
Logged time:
10:59
